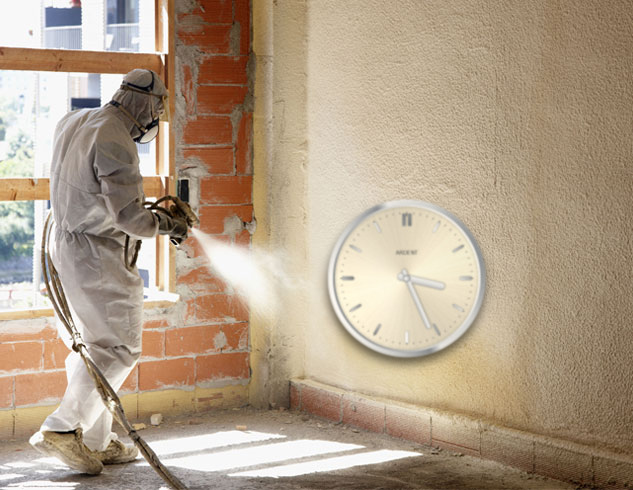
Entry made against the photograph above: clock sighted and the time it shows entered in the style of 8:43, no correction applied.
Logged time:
3:26
